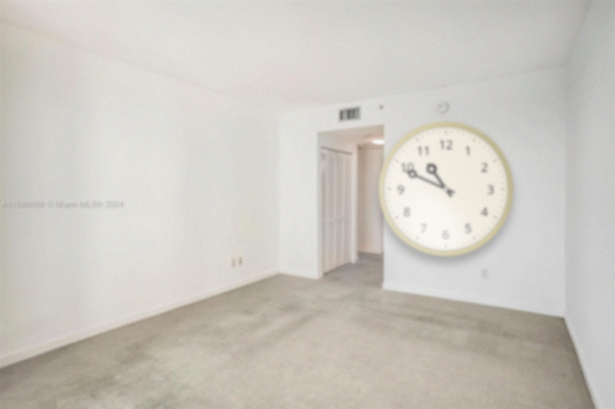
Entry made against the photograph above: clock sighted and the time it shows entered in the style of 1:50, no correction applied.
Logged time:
10:49
